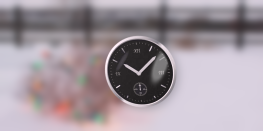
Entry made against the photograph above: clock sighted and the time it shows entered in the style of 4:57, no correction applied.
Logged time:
10:08
